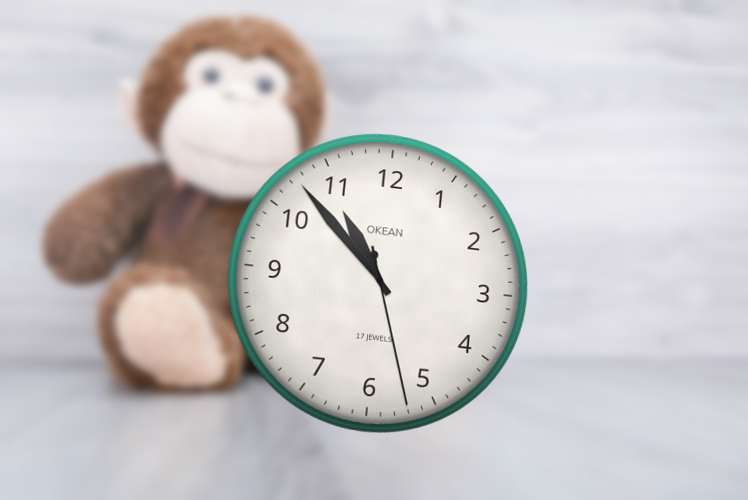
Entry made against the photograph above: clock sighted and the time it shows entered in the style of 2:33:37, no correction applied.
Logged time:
10:52:27
